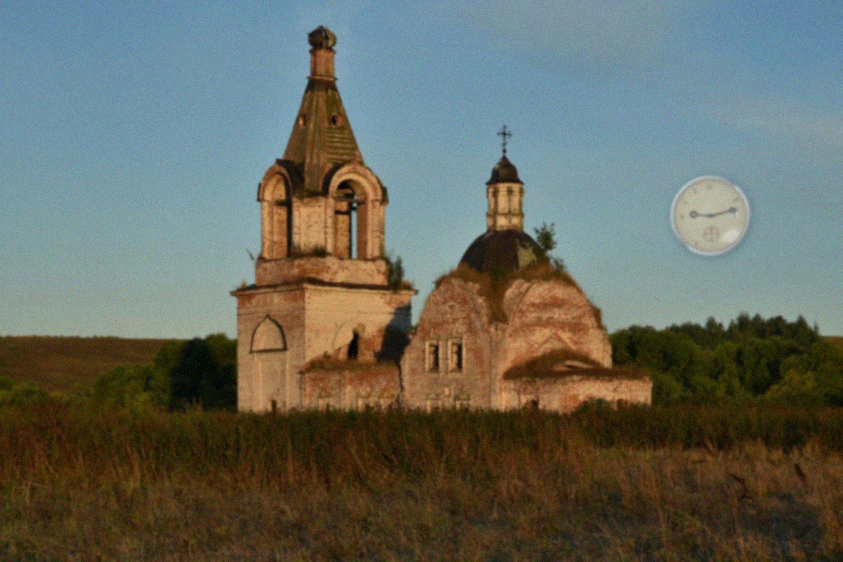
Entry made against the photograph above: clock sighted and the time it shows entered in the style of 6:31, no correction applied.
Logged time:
9:13
